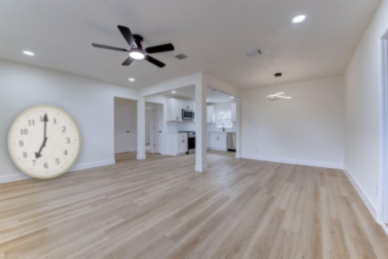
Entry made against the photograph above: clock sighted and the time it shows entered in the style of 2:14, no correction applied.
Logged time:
7:01
